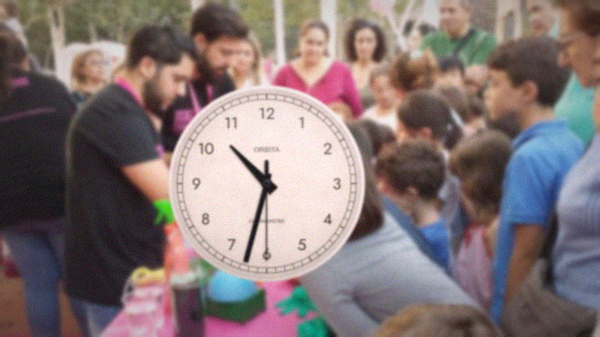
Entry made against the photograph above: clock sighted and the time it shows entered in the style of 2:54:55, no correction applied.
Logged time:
10:32:30
